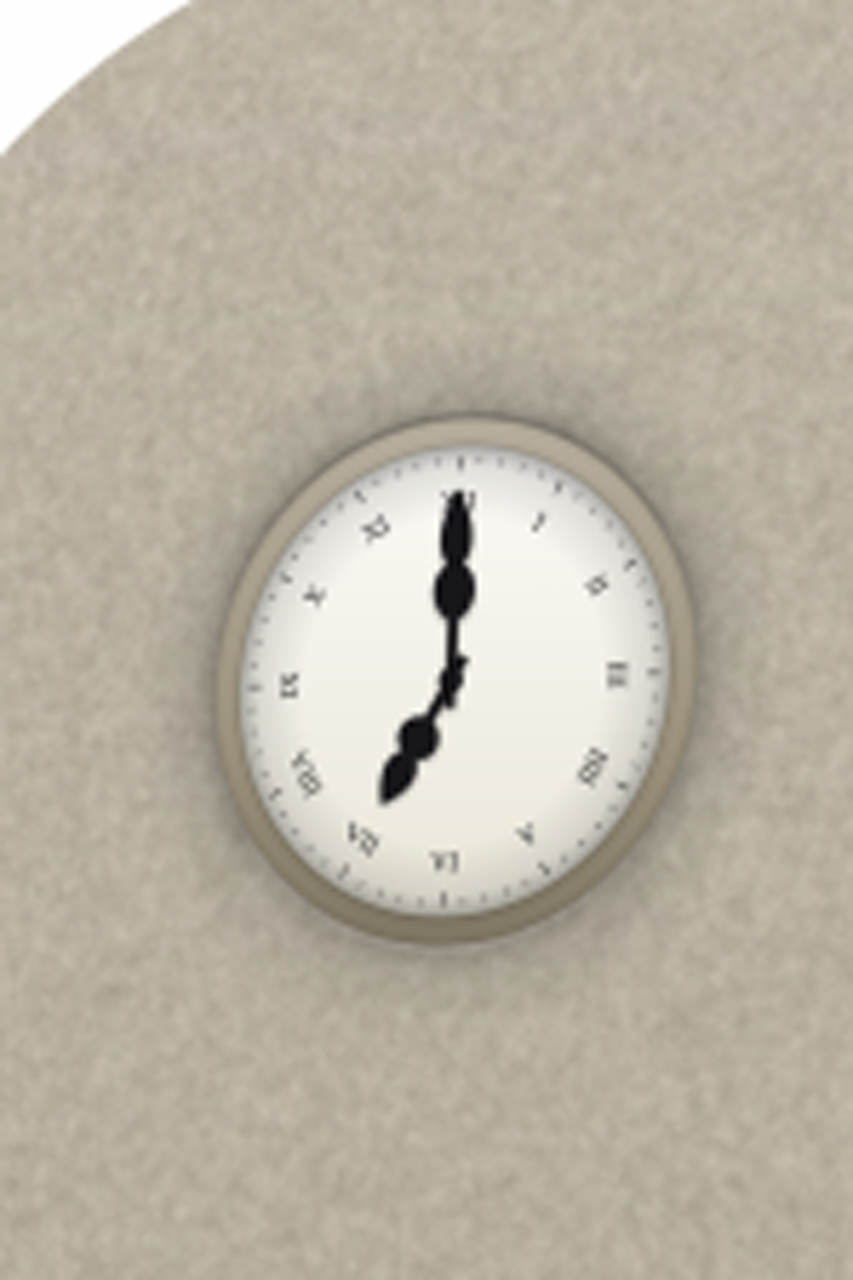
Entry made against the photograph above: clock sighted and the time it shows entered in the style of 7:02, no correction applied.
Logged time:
7:00
